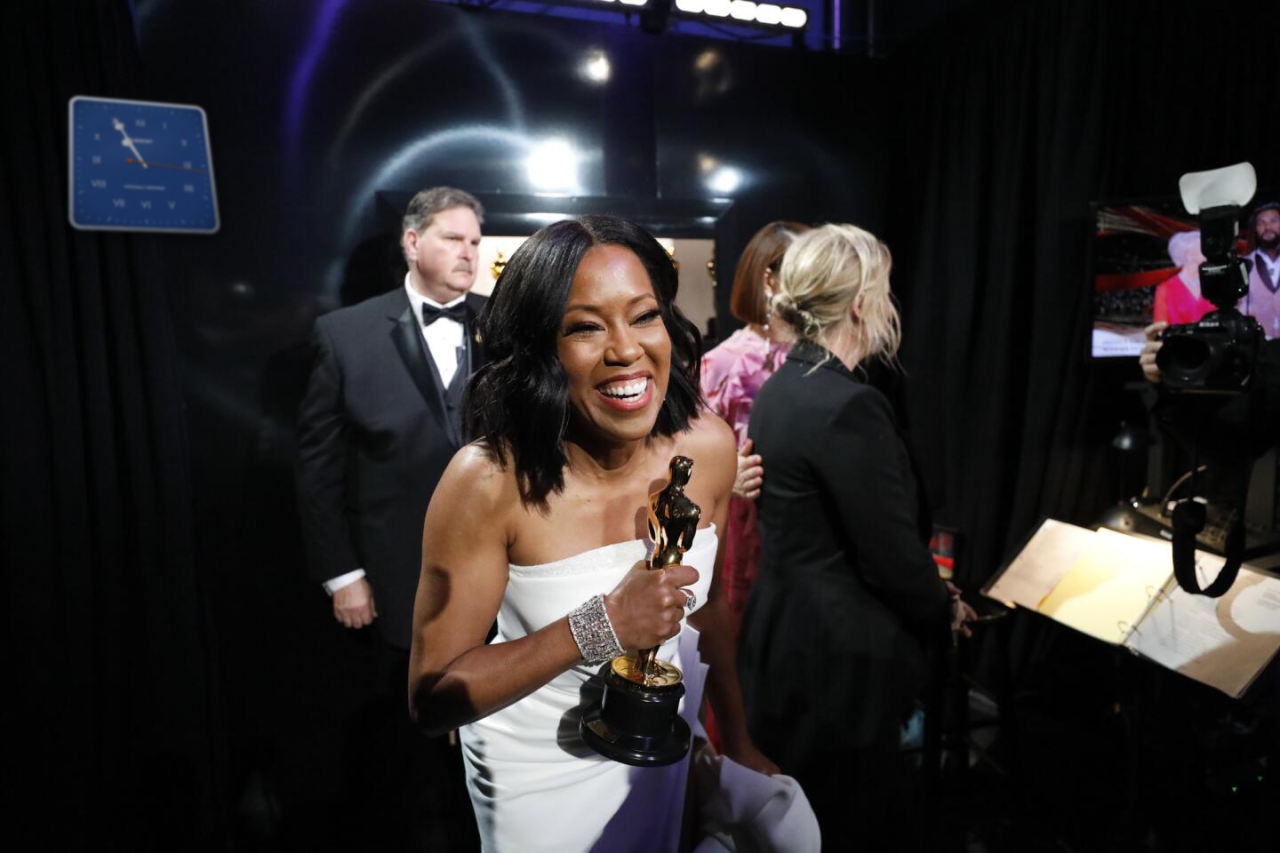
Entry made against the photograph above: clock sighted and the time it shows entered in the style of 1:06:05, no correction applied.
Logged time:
10:55:16
